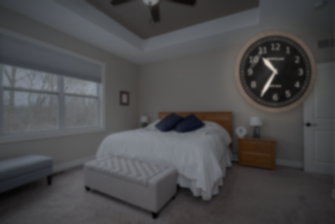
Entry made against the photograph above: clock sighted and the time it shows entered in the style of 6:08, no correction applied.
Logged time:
10:35
